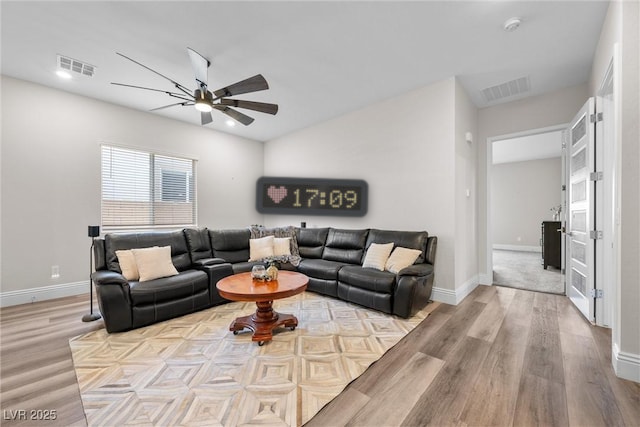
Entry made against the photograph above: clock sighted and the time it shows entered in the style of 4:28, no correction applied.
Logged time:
17:09
